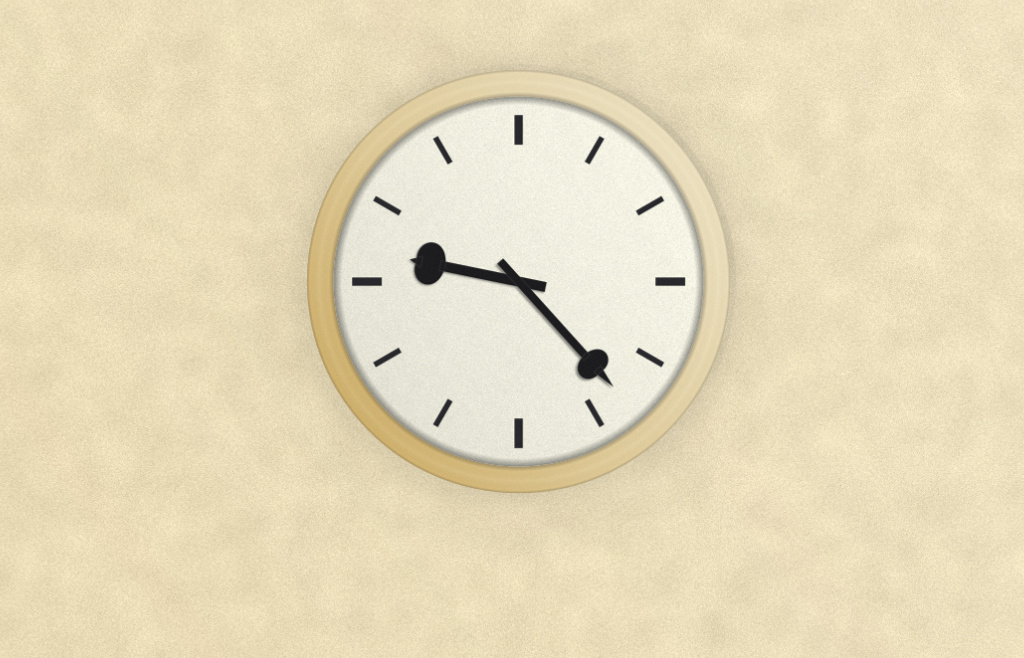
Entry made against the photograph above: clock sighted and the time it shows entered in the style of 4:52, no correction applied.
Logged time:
9:23
